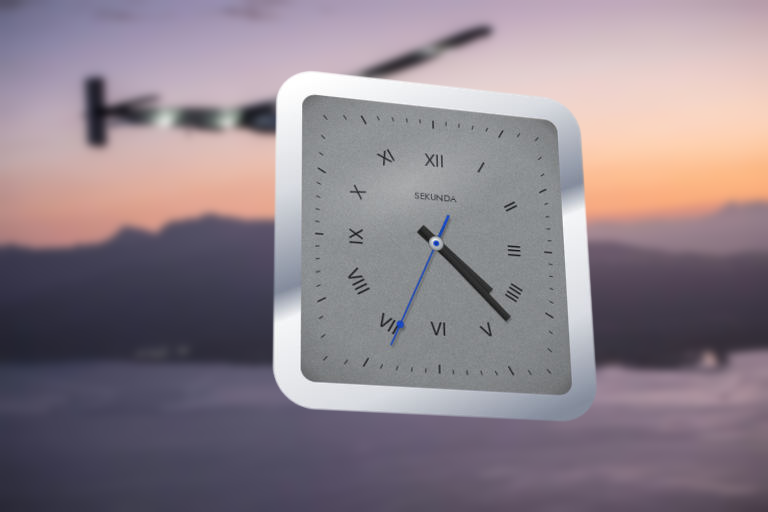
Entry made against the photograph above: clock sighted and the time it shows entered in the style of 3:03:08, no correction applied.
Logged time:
4:22:34
